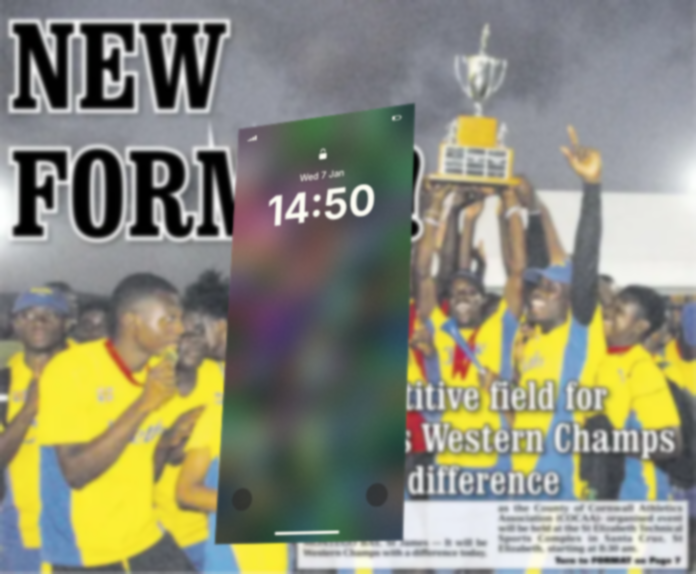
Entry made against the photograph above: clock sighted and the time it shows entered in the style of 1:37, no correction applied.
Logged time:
14:50
